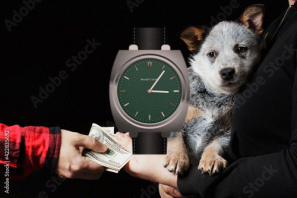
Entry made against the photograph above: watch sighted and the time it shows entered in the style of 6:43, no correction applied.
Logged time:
3:06
